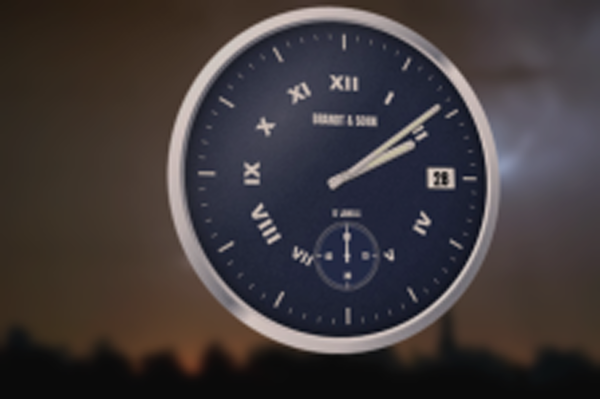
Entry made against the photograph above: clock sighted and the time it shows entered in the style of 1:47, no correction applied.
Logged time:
2:09
